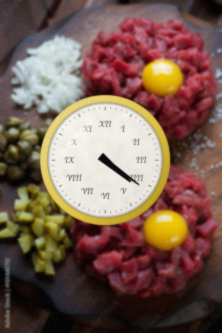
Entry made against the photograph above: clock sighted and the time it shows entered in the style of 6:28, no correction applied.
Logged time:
4:21
